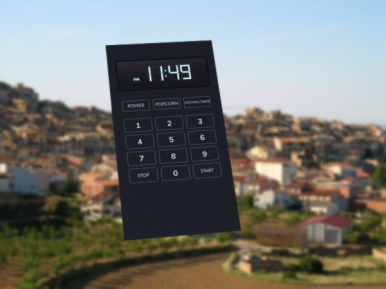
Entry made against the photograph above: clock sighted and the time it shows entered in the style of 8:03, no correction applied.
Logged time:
11:49
